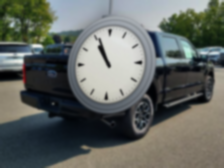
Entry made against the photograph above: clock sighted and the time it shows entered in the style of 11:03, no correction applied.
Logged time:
10:56
